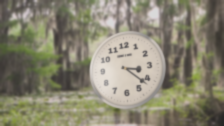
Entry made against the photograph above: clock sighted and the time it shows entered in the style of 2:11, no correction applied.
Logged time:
3:22
